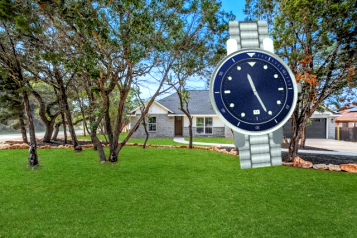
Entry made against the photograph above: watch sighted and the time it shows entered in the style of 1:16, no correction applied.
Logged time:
11:26
